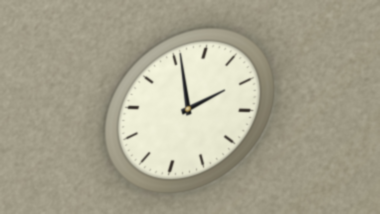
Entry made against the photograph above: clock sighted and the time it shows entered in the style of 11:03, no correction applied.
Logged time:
1:56
